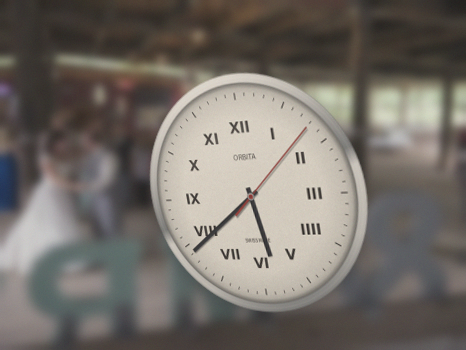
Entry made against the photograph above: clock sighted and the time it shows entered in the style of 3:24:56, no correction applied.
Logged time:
5:39:08
